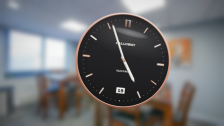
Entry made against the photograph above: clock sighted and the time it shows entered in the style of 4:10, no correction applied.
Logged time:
4:56
